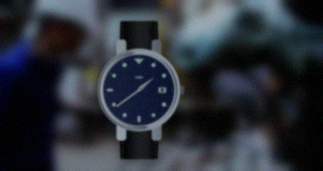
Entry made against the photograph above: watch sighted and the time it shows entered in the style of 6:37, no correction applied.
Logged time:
1:39
